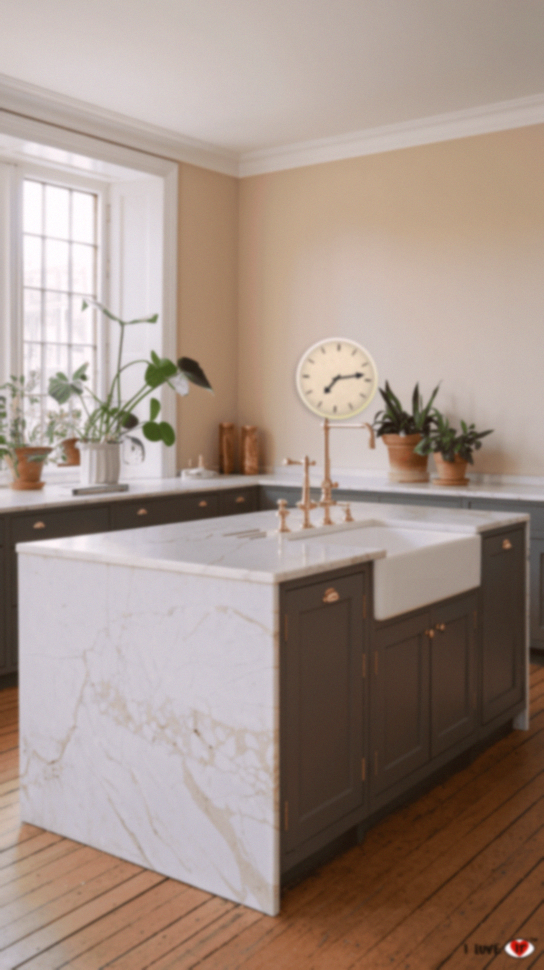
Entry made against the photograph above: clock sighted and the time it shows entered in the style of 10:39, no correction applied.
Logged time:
7:13
